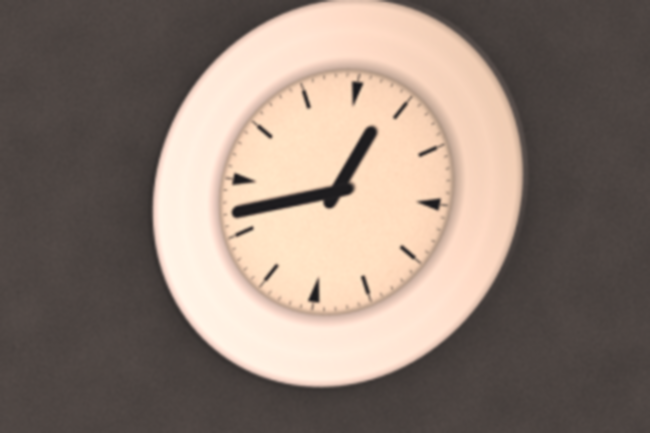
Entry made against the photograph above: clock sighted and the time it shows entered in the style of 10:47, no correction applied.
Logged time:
12:42
